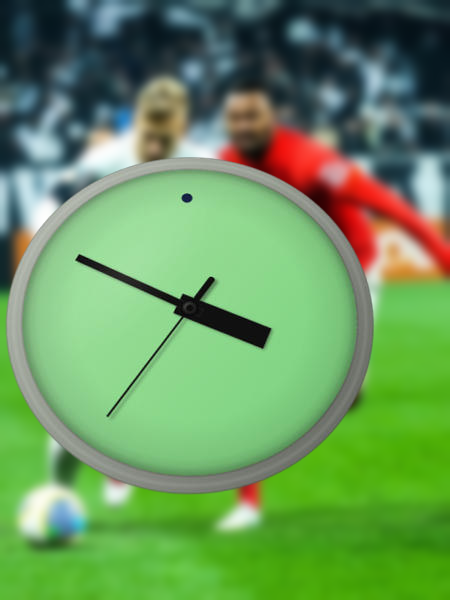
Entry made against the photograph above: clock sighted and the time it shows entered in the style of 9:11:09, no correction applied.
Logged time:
3:49:36
